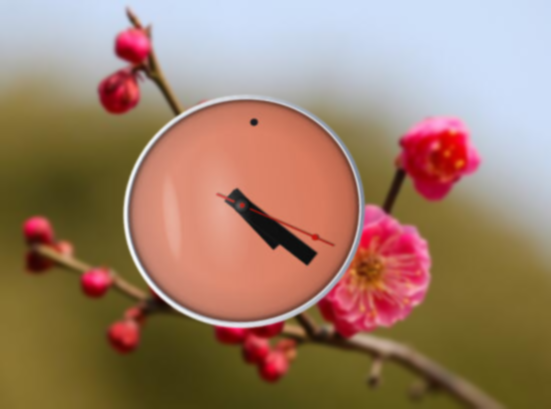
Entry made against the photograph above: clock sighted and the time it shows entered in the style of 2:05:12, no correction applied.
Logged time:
4:20:18
